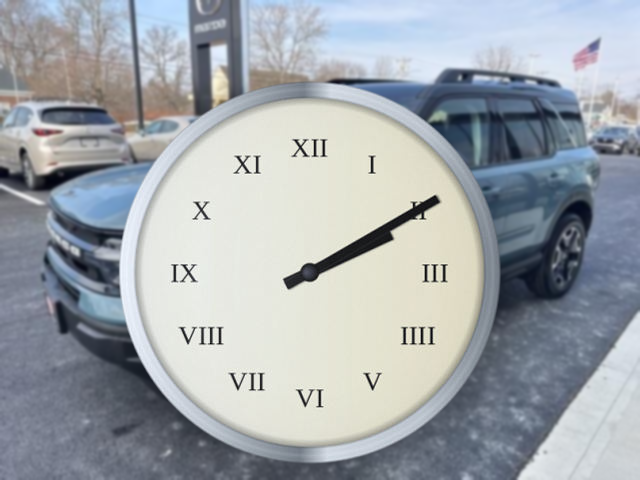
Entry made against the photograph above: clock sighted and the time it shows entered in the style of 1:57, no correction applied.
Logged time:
2:10
